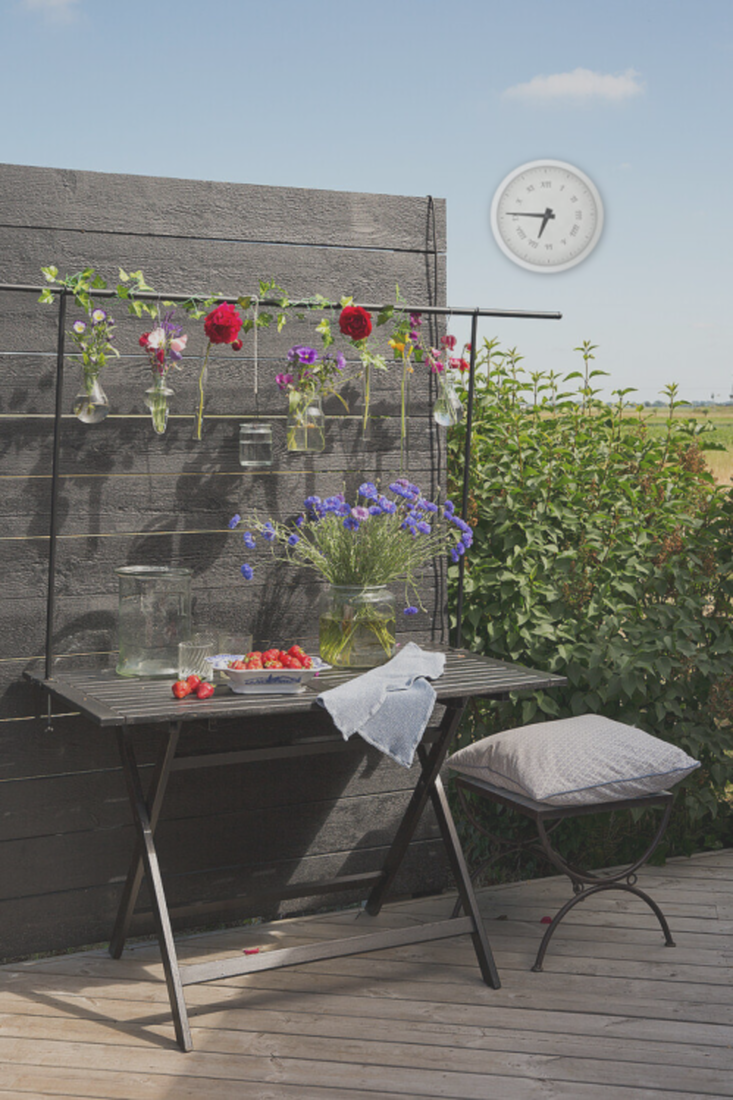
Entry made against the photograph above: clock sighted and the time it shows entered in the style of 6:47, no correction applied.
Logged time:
6:46
